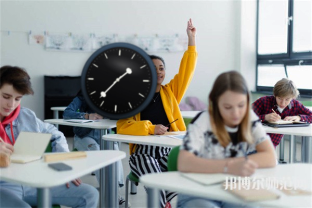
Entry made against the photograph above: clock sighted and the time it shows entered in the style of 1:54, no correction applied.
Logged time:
1:37
